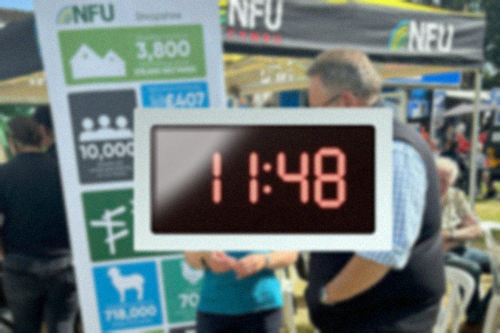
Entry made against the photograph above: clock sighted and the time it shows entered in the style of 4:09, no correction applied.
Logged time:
11:48
